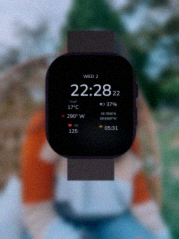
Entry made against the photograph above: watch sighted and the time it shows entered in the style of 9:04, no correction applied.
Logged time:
22:28
